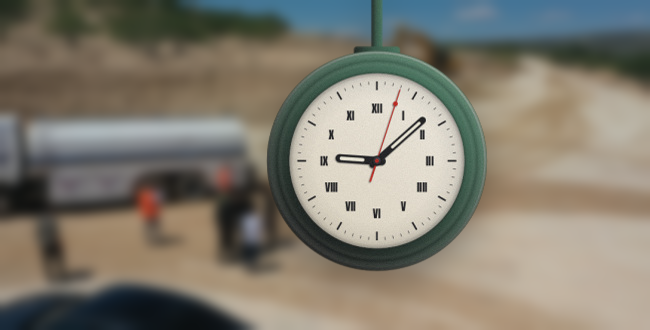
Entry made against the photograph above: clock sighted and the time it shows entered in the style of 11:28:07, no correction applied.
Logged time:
9:08:03
